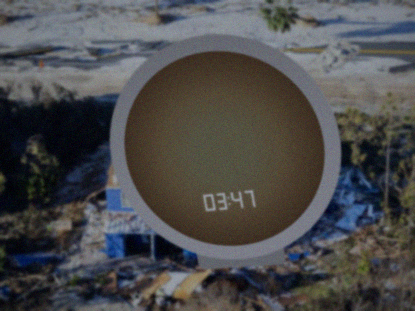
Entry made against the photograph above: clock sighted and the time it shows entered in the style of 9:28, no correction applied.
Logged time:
3:47
